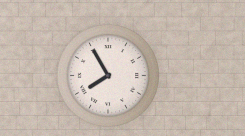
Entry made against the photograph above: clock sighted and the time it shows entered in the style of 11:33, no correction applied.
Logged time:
7:55
